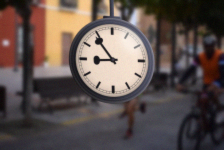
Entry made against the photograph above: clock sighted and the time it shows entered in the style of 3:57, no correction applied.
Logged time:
8:54
